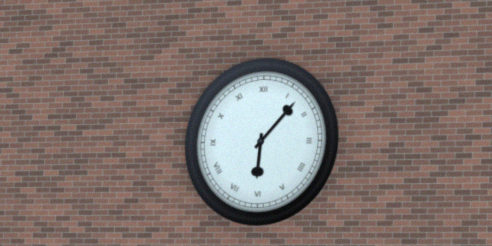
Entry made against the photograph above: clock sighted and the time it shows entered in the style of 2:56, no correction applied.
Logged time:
6:07
